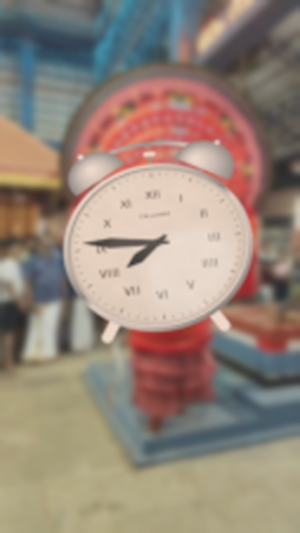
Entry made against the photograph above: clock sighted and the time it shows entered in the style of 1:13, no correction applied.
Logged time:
7:46
